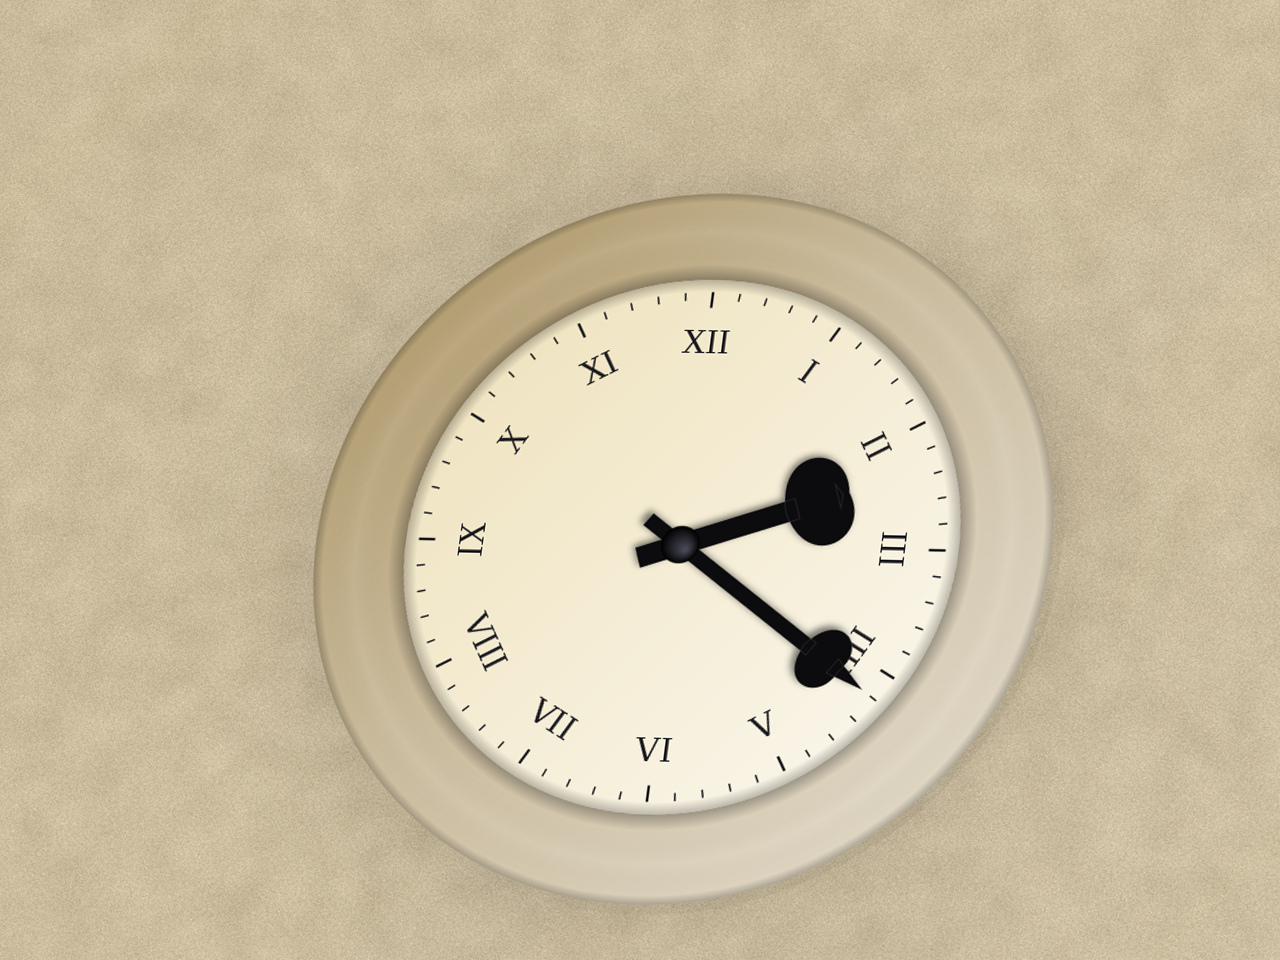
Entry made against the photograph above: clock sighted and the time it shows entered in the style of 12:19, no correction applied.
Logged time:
2:21
